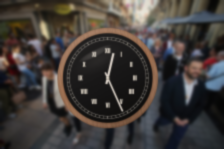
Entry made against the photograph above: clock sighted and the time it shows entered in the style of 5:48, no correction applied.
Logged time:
12:26
